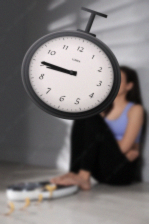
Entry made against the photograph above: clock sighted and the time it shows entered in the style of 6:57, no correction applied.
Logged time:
8:45
